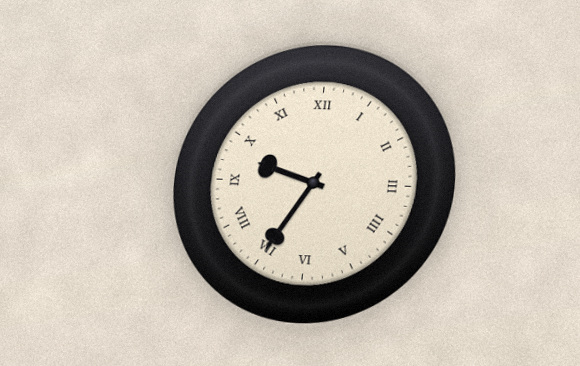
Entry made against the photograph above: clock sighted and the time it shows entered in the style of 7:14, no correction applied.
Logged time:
9:35
